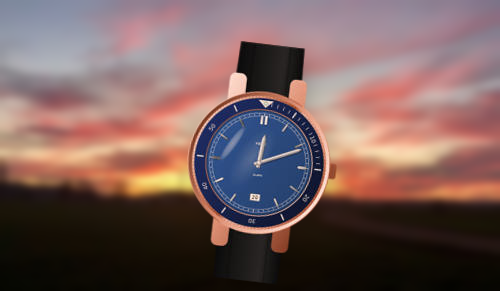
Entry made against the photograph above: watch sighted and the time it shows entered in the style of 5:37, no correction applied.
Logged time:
12:11
